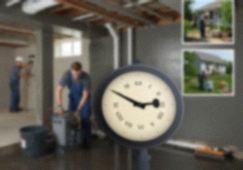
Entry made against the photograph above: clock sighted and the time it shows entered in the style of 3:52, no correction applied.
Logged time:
2:50
